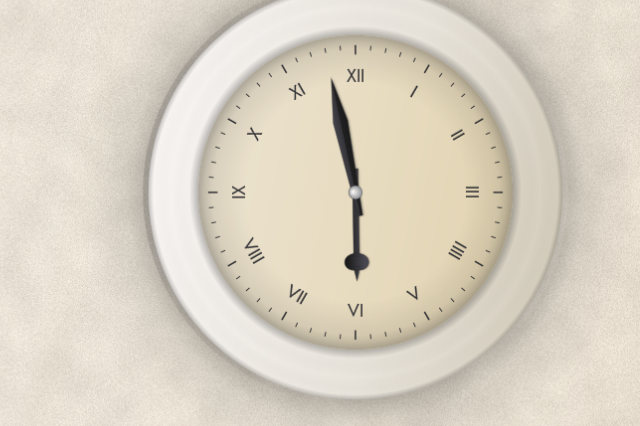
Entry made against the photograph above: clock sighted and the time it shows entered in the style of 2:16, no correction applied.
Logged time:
5:58
